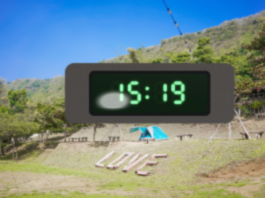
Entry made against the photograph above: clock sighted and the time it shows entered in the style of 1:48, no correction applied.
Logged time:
15:19
